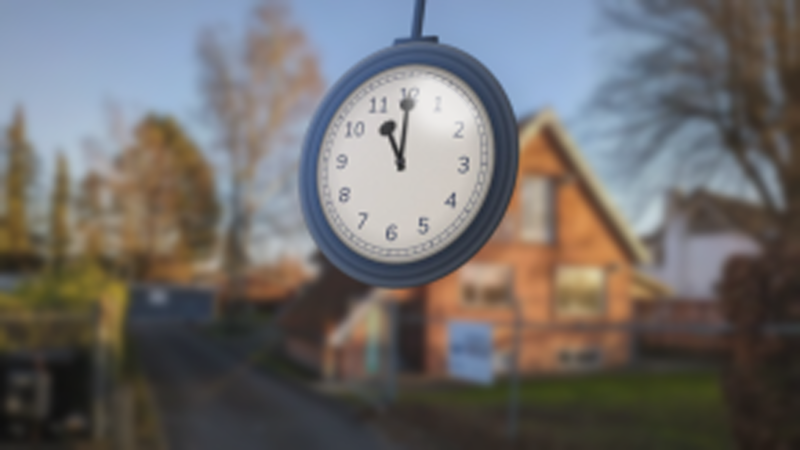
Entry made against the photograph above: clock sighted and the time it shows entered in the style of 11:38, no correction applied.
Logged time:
11:00
